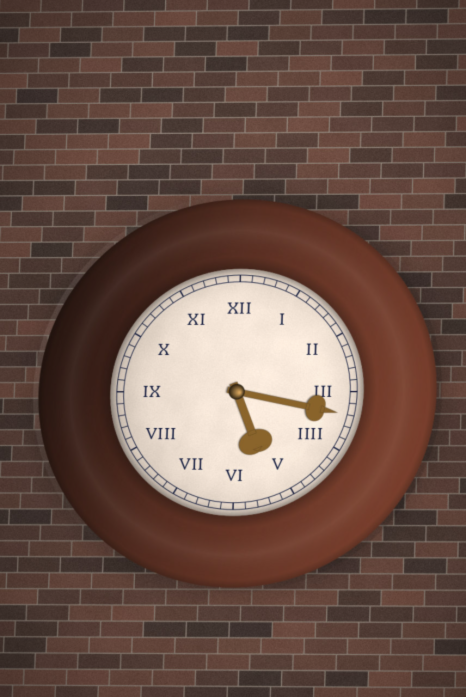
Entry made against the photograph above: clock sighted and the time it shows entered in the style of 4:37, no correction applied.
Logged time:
5:17
